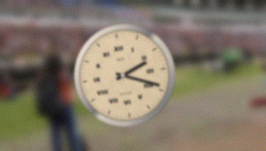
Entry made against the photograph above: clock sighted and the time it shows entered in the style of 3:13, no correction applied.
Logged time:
2:19
